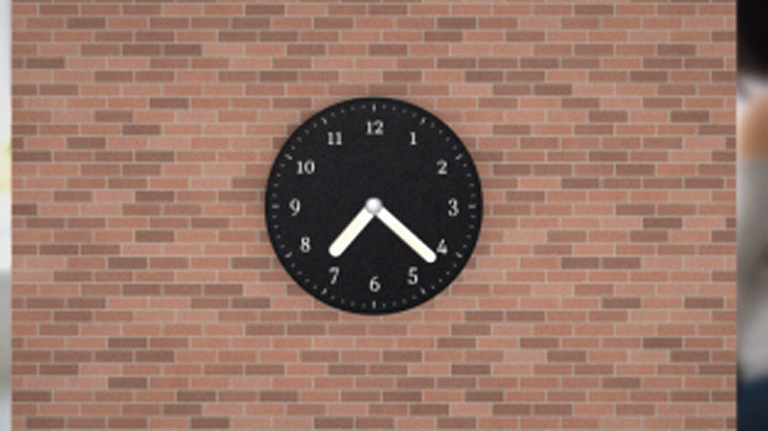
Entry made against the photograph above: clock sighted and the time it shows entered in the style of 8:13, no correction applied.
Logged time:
7:22
